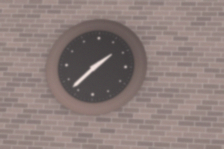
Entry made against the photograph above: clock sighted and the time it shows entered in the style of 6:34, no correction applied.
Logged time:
1:37
